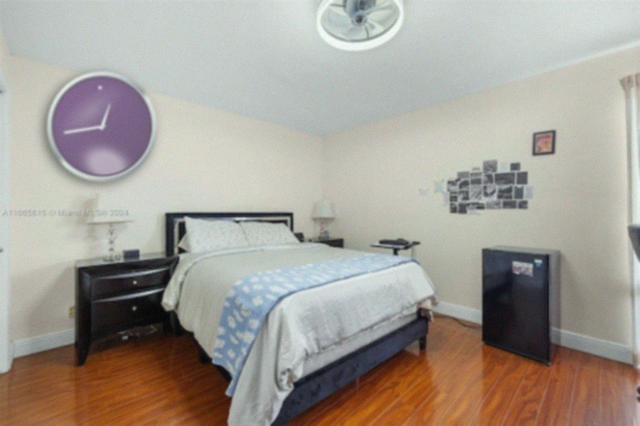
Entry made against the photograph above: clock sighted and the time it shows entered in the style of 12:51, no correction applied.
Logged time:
12:44
